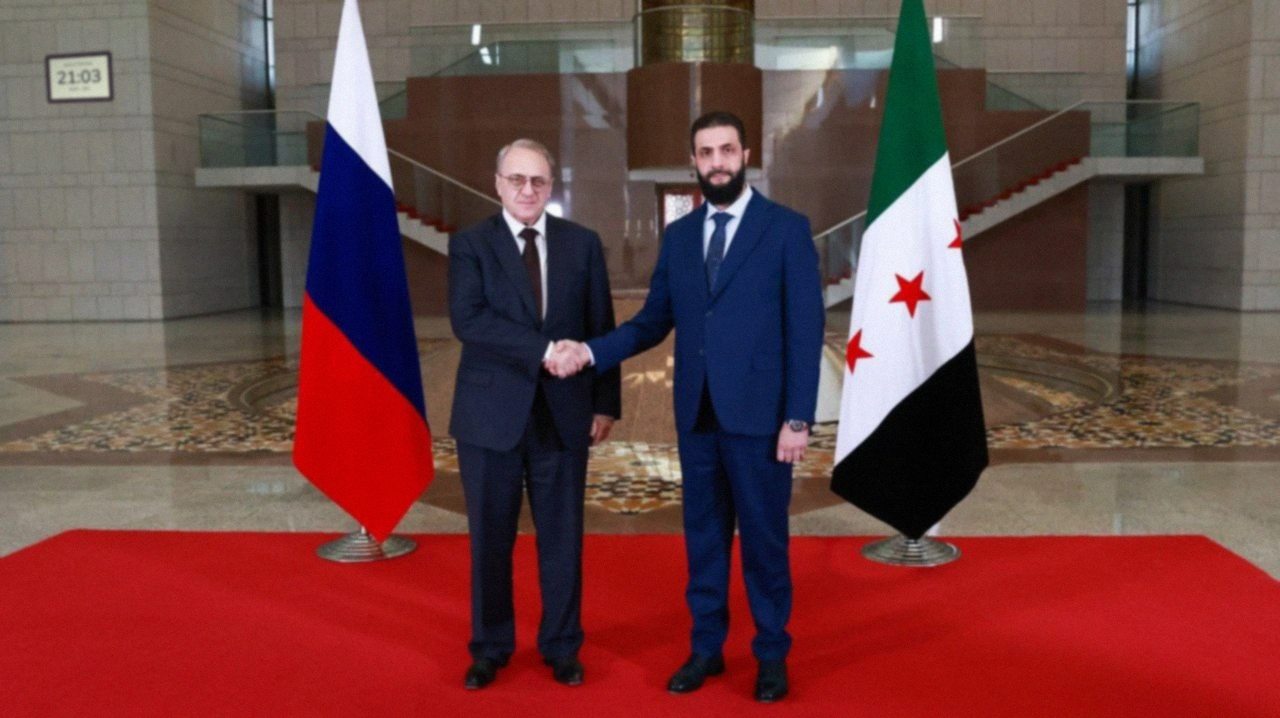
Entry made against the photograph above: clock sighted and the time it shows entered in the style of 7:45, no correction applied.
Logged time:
21:03
